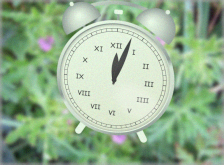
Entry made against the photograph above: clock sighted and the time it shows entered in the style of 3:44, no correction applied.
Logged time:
12:03
